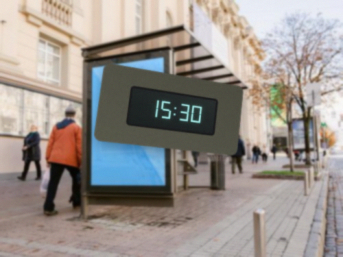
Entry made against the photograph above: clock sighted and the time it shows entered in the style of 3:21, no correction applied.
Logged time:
15:30
